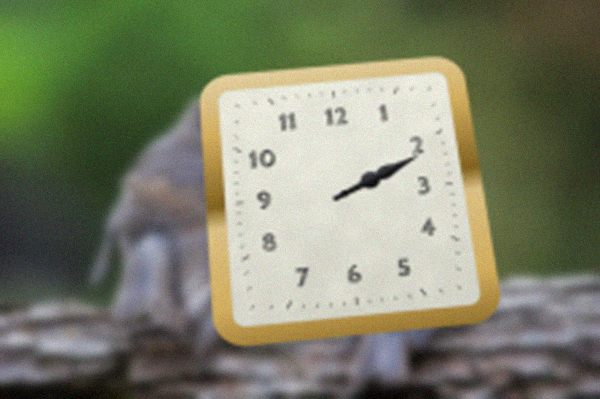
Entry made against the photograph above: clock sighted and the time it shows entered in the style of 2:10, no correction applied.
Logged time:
2:11
